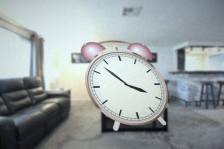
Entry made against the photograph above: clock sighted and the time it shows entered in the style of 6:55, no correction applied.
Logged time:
3:53
